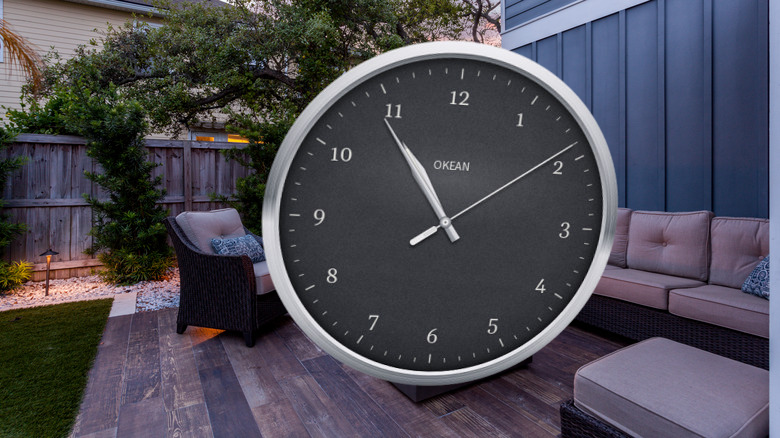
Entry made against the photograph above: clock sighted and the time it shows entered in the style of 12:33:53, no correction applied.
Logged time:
10:54:09
